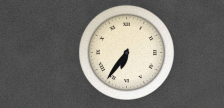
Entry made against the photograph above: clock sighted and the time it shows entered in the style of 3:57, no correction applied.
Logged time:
6:36
